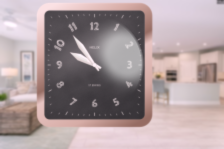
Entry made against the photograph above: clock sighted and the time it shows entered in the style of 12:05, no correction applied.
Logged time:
9:54
